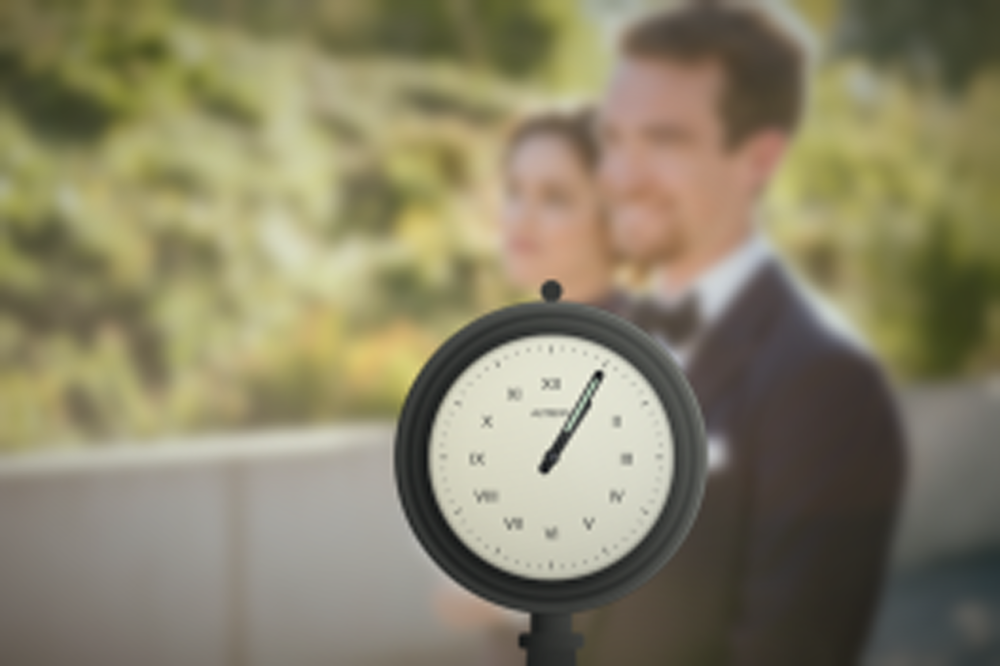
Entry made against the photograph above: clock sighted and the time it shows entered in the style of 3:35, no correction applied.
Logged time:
1:05
